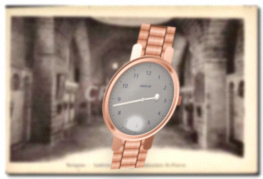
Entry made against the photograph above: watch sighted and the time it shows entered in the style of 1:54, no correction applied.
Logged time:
2:43
